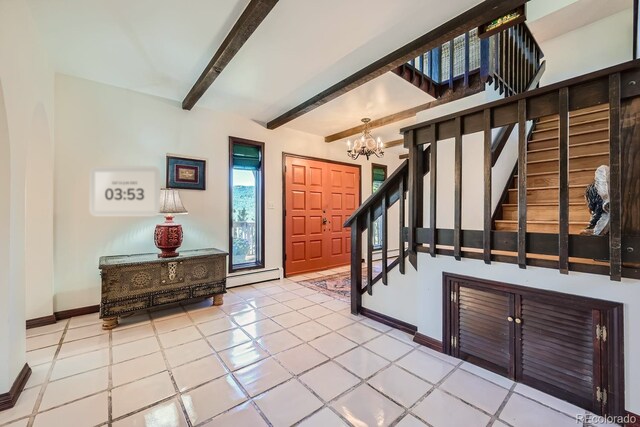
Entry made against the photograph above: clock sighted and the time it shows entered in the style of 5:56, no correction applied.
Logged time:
3:53
